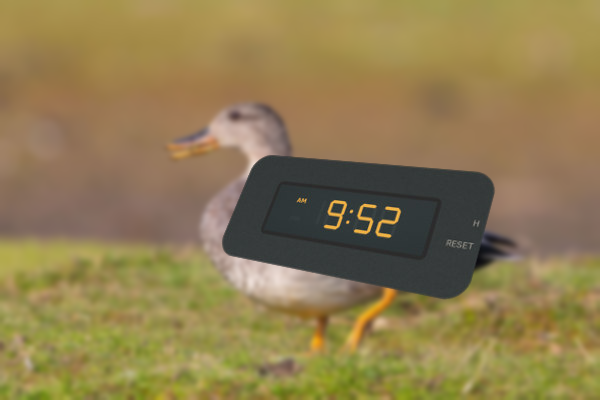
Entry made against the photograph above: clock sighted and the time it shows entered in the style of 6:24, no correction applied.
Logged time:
9:52
